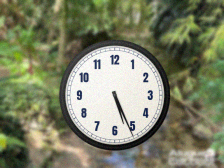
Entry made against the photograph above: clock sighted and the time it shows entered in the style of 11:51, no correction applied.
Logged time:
5:26
